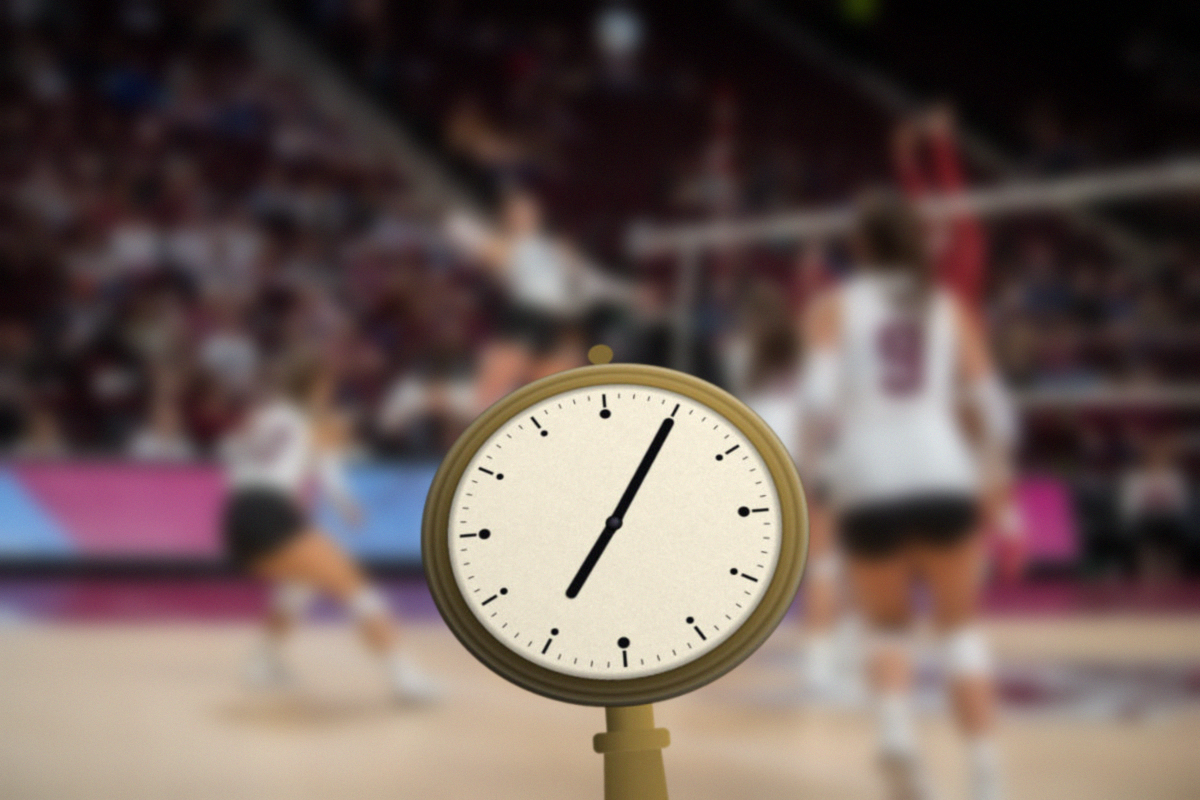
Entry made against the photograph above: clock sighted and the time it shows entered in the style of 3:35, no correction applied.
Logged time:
7:05
